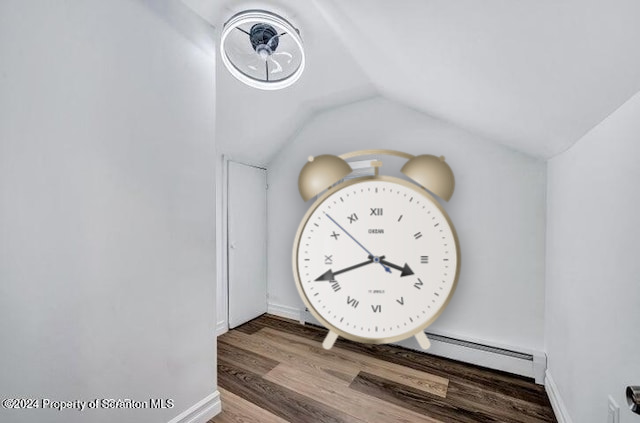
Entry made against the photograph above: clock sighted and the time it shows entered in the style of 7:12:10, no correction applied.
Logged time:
3:41:52
